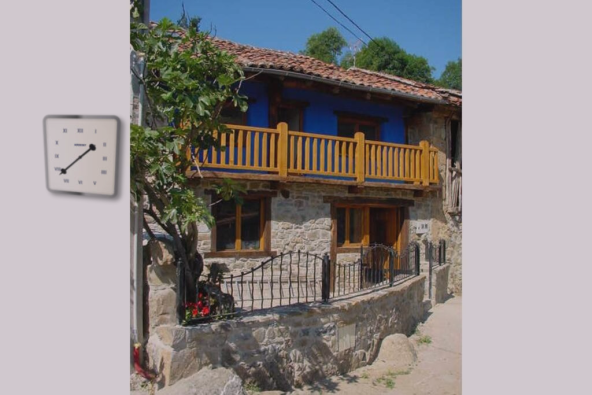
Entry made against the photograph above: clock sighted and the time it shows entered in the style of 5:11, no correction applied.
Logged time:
1:38
